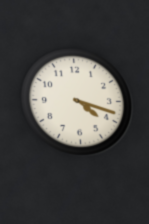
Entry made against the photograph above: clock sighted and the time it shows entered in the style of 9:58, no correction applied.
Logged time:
4:18
